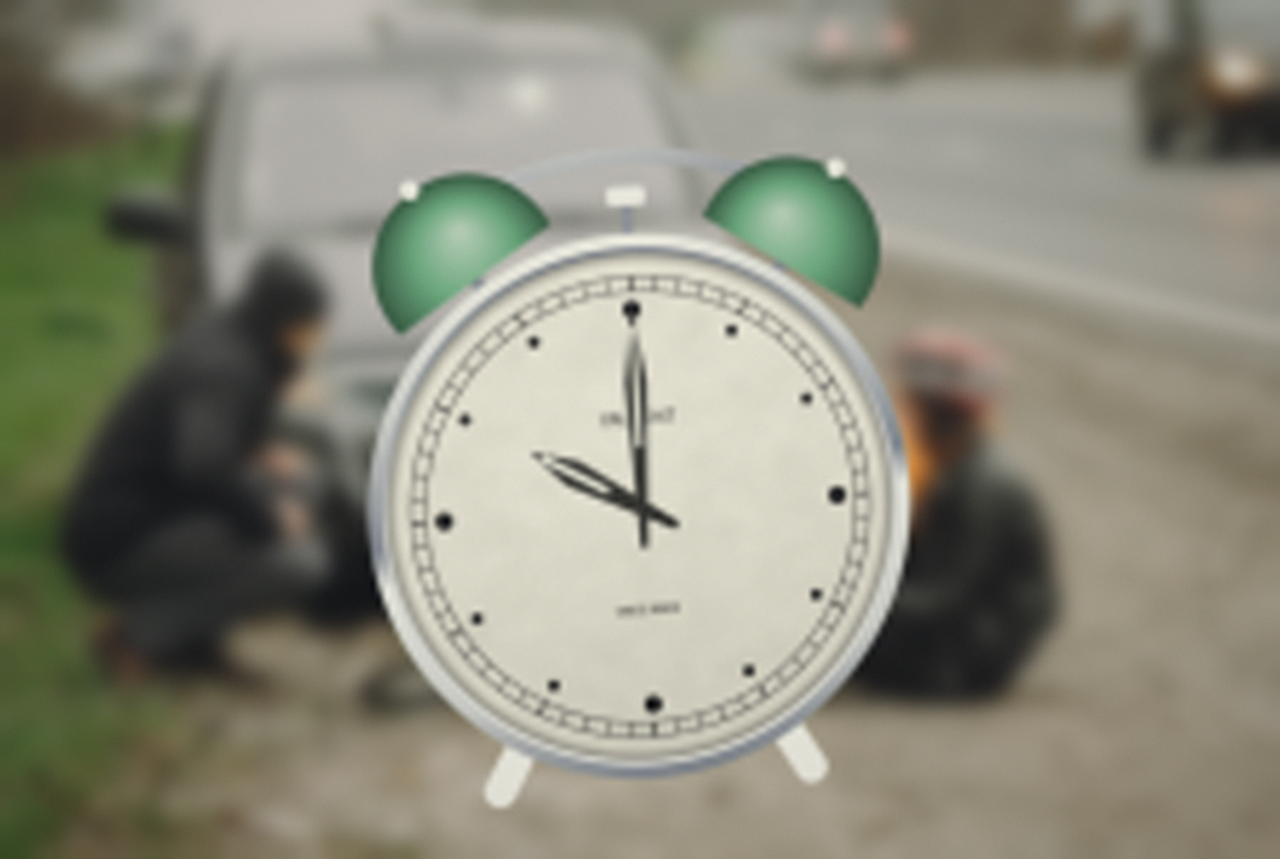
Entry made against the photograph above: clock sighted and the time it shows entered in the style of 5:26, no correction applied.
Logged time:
10:00
